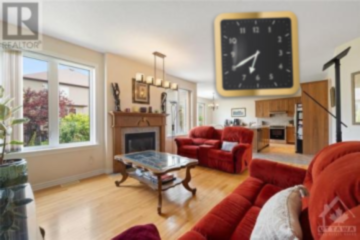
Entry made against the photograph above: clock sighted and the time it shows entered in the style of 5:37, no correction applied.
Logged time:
6:40
